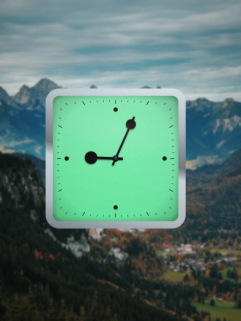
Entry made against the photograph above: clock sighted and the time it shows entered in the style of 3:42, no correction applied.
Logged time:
9:04
